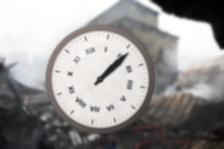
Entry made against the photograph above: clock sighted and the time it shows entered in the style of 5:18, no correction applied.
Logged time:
2:11
